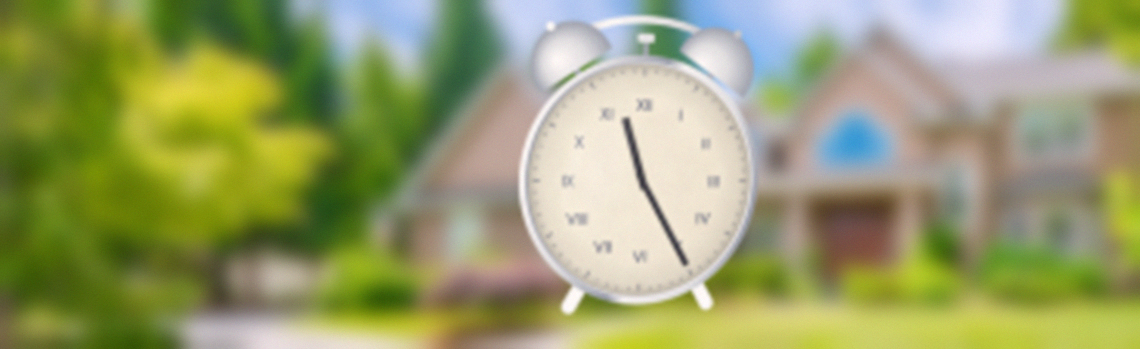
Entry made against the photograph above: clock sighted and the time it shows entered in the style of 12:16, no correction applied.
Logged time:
11:25
